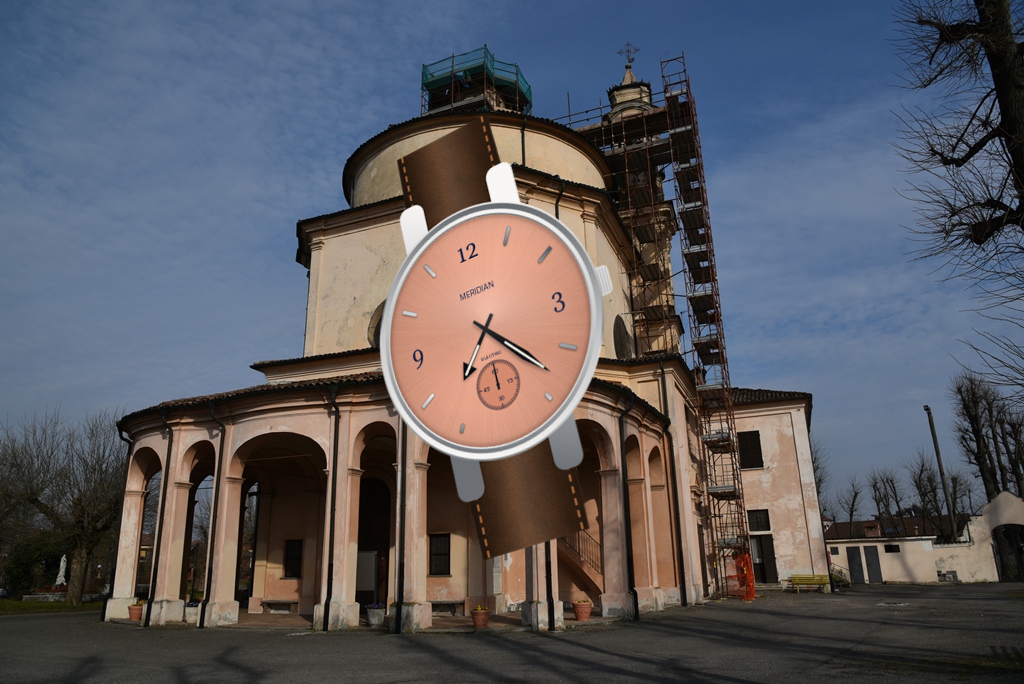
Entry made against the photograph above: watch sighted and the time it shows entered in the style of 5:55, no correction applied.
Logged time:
7:23
